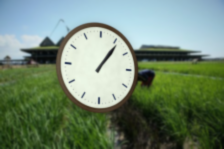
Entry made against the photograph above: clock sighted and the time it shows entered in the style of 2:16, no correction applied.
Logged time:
1:06
